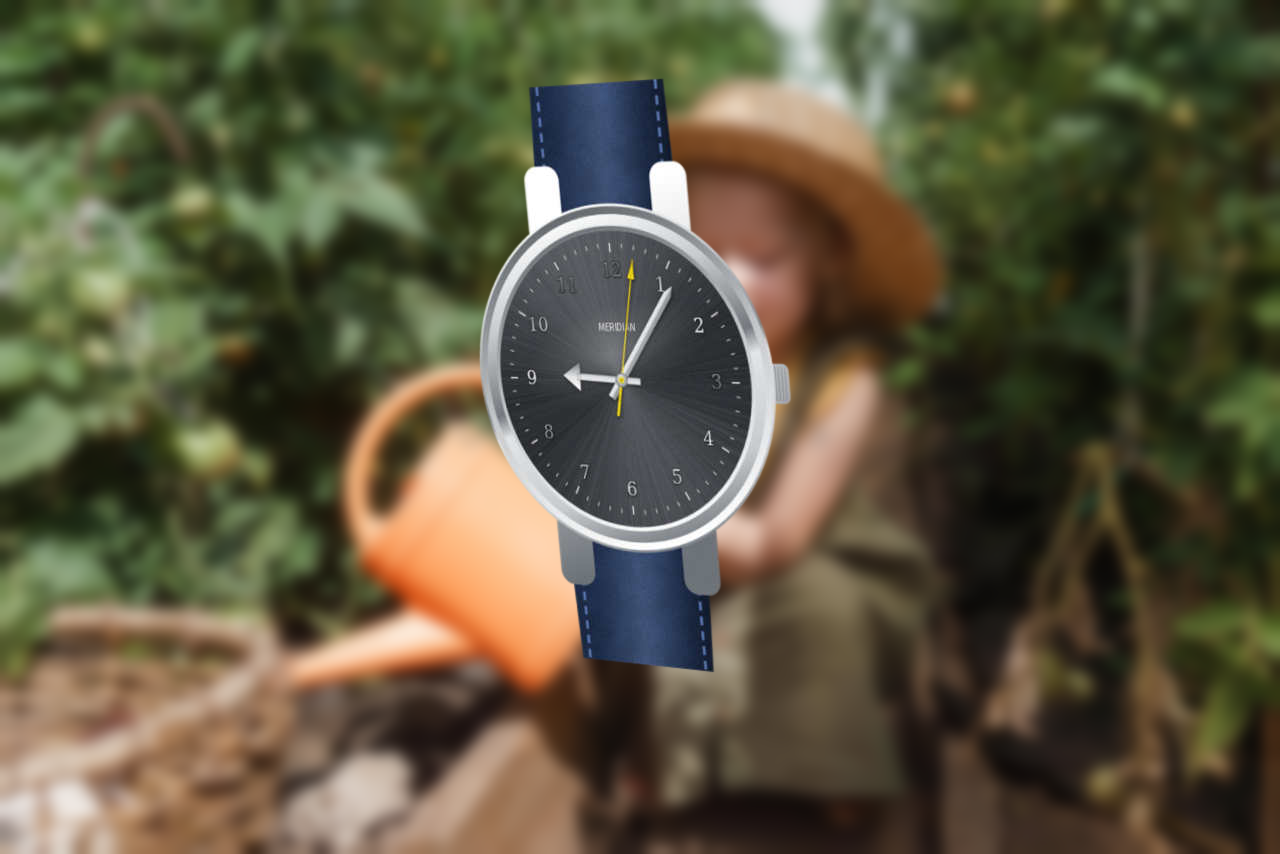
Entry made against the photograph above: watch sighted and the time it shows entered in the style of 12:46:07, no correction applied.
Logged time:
9:06:02
